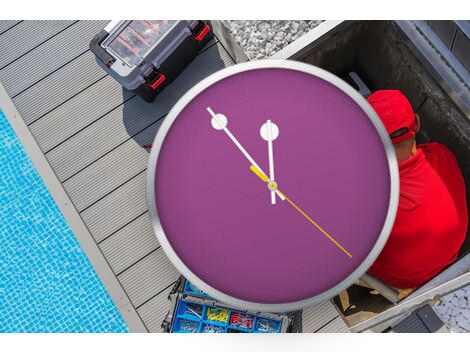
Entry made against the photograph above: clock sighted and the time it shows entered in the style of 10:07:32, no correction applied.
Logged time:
11:53:22
